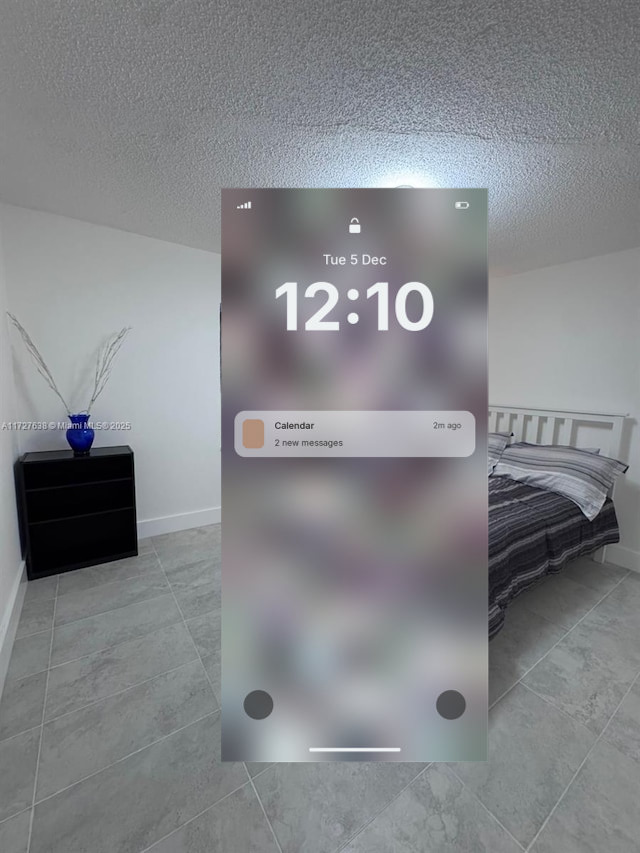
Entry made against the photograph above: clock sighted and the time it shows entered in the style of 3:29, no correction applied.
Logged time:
12:10
